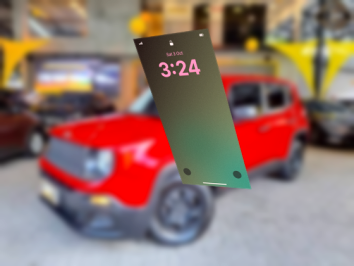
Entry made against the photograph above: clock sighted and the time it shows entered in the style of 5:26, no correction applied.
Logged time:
3:24
